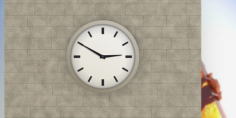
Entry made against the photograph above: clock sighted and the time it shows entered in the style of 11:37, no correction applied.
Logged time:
2:50
